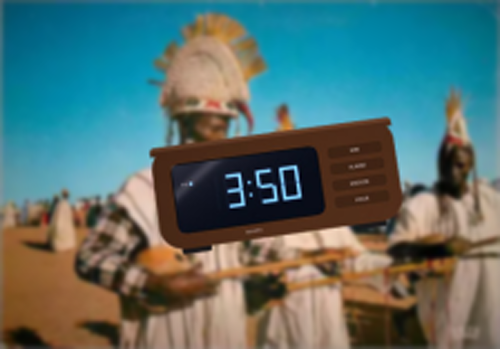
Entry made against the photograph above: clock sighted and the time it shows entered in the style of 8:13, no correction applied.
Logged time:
3:50
